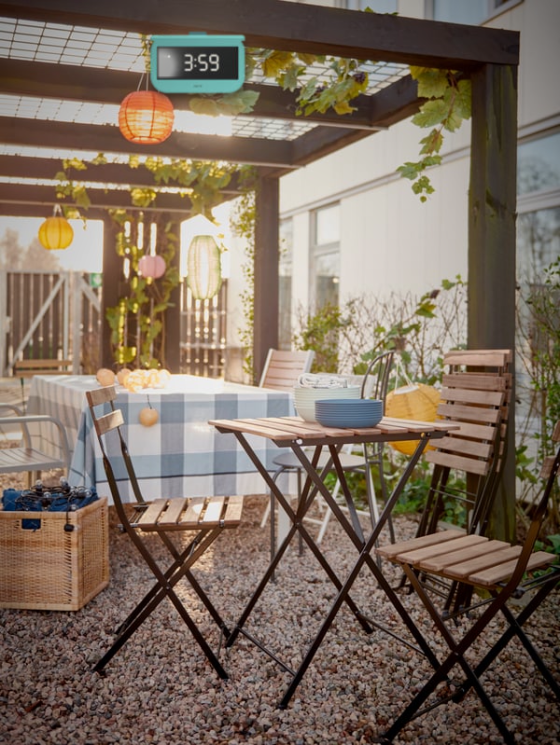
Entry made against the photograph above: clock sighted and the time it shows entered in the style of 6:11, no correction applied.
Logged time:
3:59
